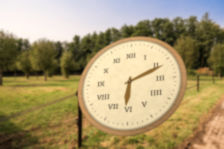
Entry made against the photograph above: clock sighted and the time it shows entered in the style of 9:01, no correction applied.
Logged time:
6:11
